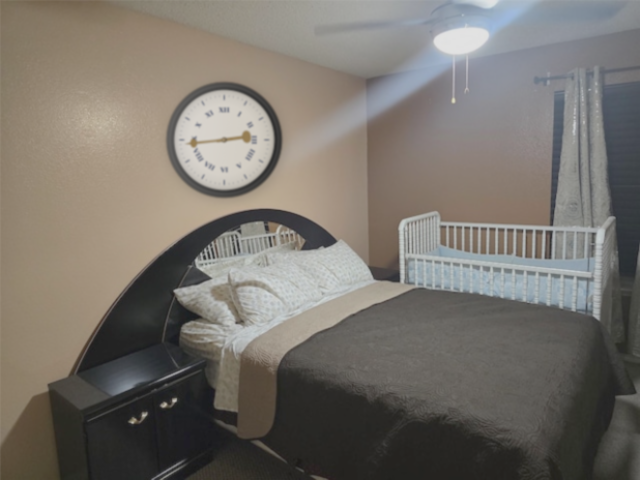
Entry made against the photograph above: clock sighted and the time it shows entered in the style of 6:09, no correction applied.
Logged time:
2:44
